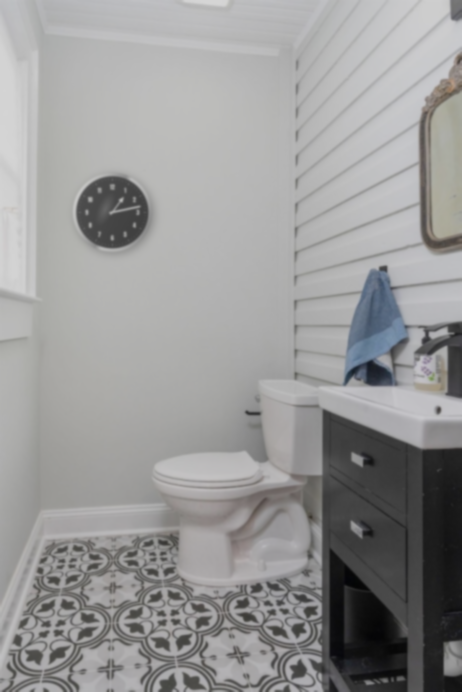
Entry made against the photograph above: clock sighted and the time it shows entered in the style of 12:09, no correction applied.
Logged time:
1:13
